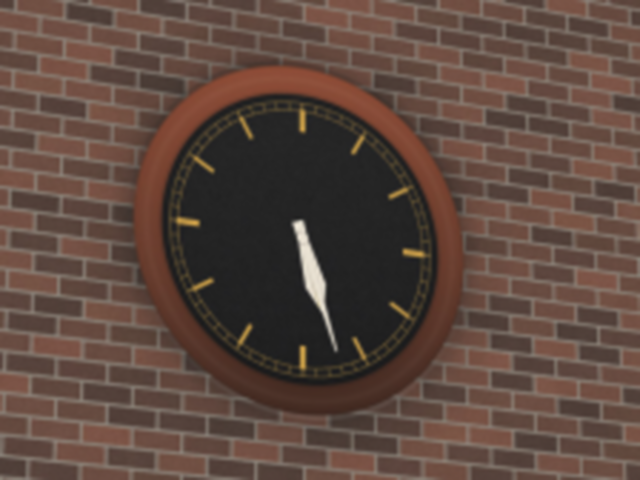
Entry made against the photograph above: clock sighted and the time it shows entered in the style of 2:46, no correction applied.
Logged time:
5:27
